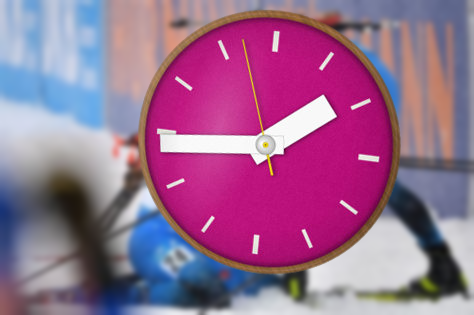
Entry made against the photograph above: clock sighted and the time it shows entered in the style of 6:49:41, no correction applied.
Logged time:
1:43:57
